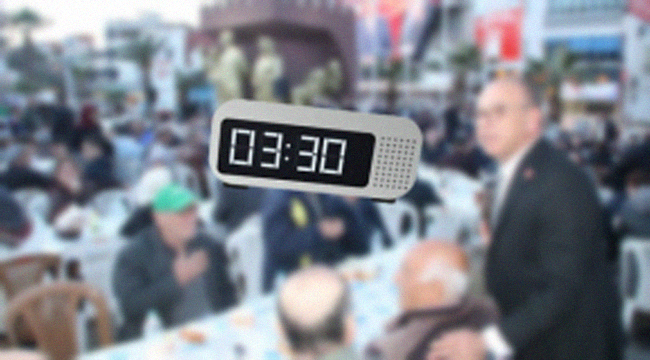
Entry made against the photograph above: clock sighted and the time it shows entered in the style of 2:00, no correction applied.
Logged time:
3:30
